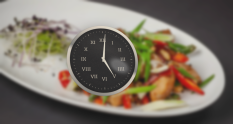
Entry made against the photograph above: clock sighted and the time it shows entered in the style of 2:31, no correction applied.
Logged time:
5:01
